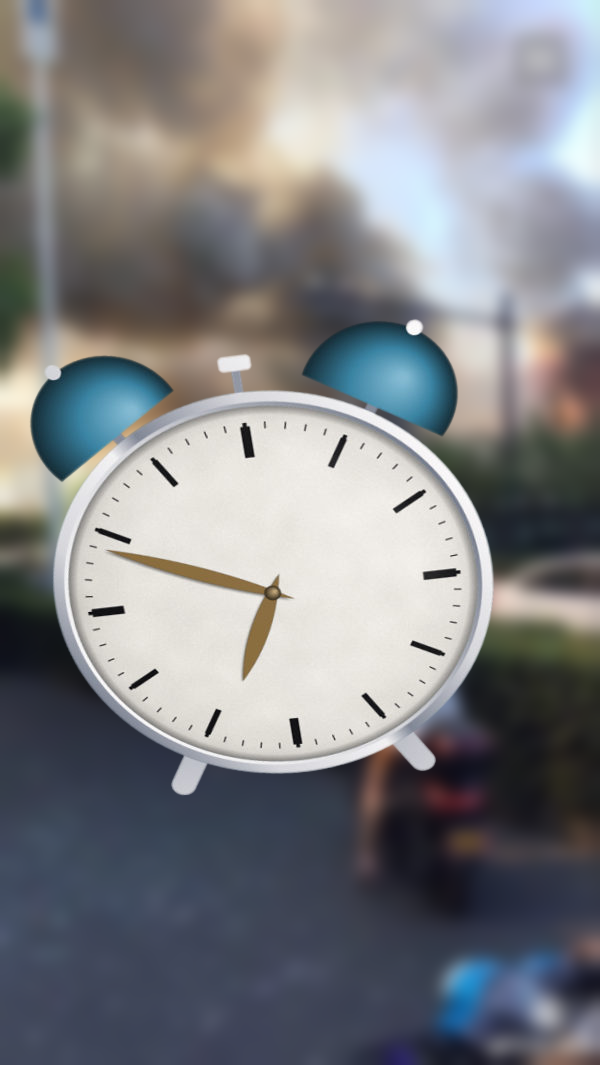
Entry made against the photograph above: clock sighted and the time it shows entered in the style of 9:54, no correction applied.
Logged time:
6:49
